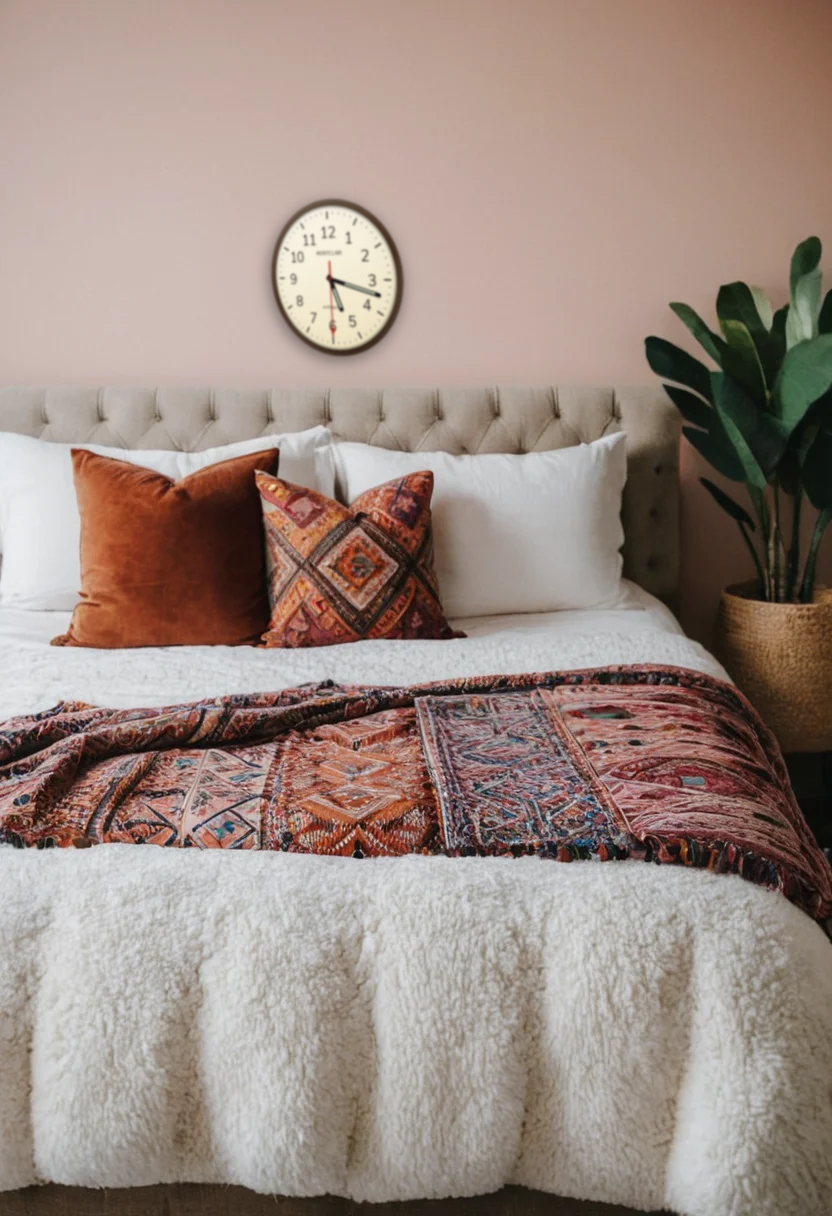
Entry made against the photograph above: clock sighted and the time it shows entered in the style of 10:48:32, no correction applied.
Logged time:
5:17:30
